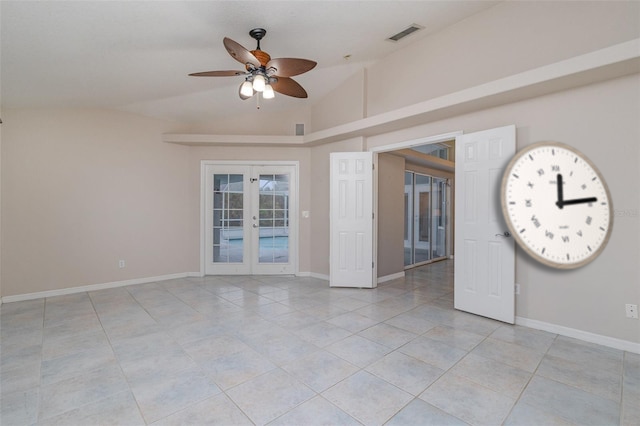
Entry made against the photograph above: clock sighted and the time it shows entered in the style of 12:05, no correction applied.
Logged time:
12:14
